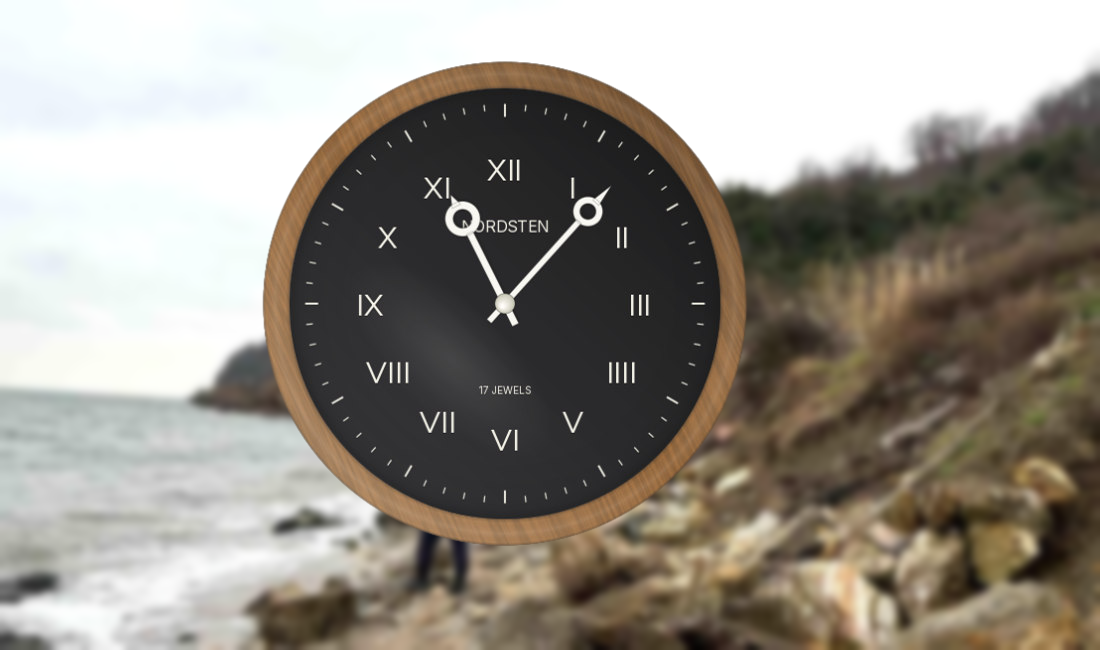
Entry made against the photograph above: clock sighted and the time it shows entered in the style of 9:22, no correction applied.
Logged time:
11:07
